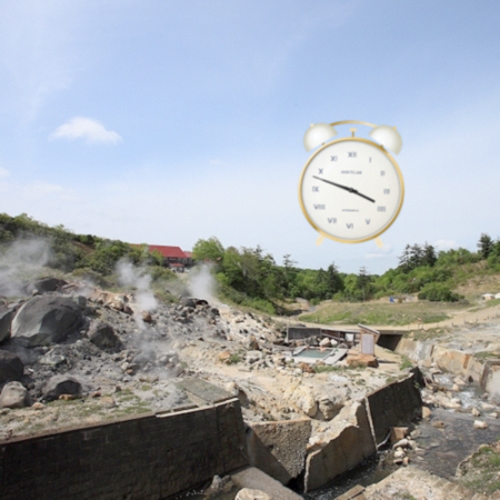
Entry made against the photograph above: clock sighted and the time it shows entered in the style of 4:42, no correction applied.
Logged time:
3:48
